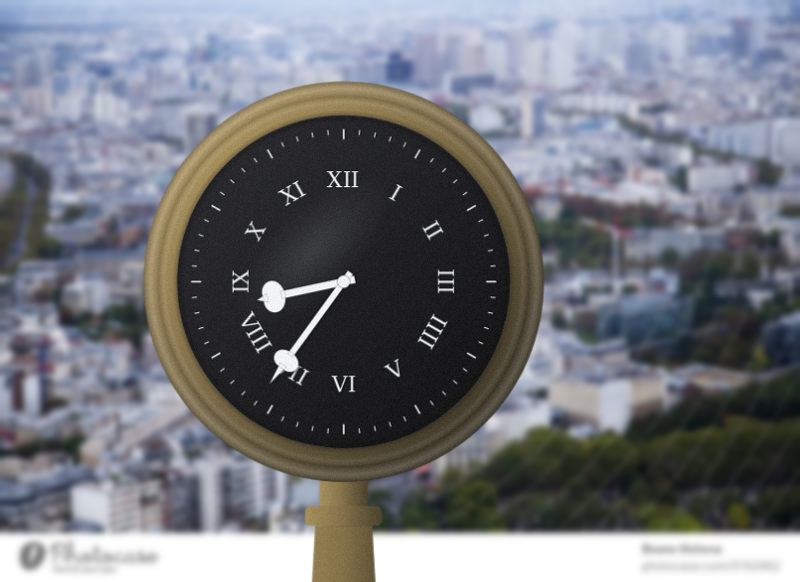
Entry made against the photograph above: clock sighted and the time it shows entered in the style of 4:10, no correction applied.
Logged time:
8:36
